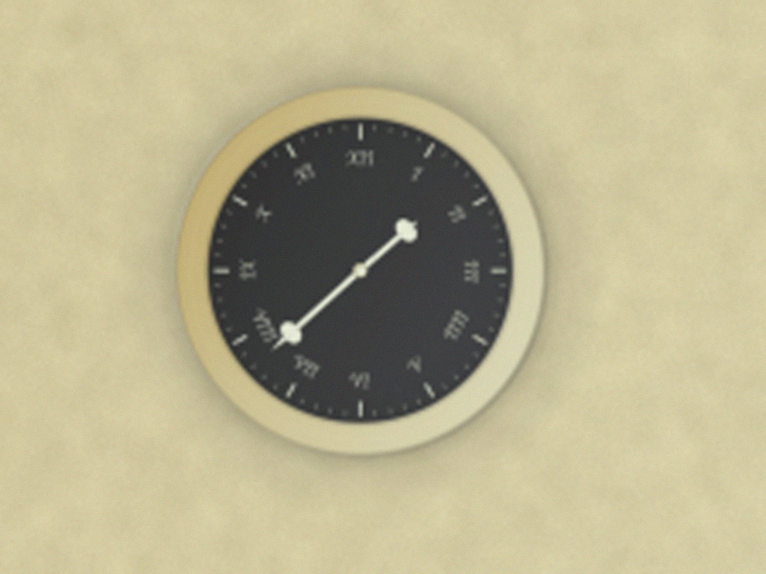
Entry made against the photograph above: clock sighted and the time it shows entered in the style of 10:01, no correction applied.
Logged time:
1:38
